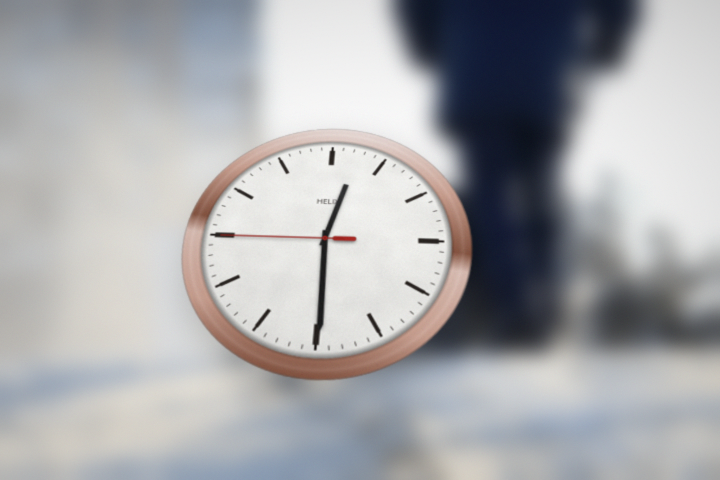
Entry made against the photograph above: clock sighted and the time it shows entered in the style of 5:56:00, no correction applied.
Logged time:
12:29:45
